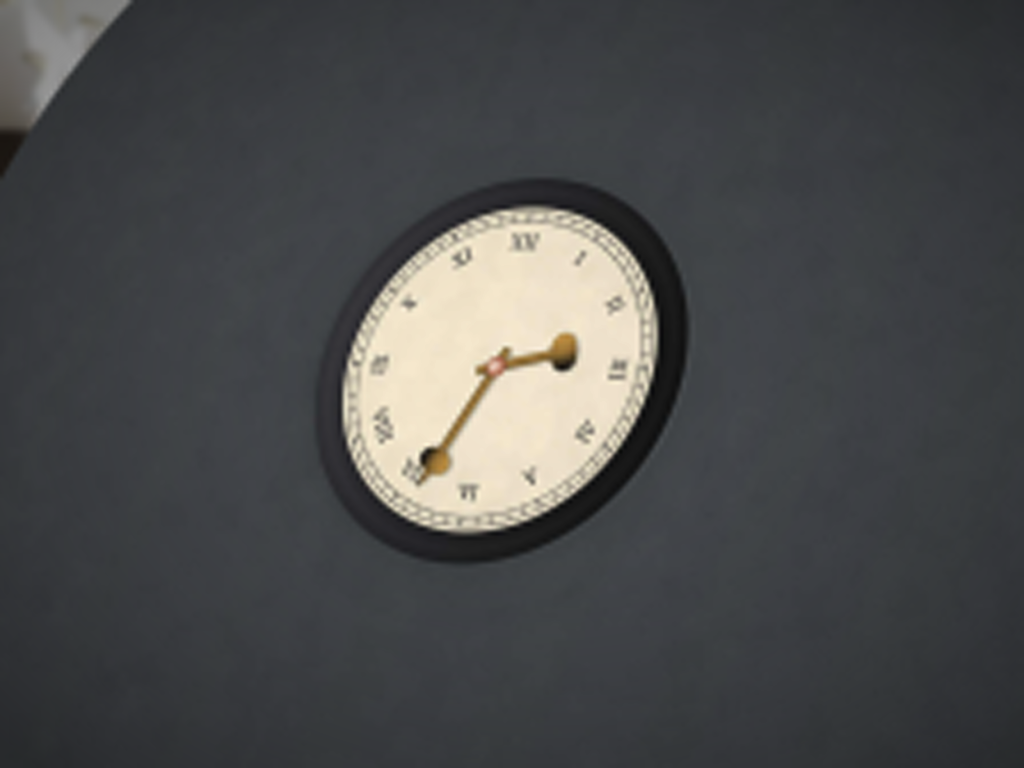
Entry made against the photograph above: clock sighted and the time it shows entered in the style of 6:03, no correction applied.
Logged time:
2:34
